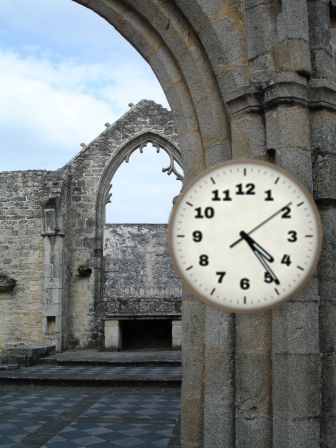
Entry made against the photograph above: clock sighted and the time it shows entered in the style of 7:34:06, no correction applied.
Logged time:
4:24:09
